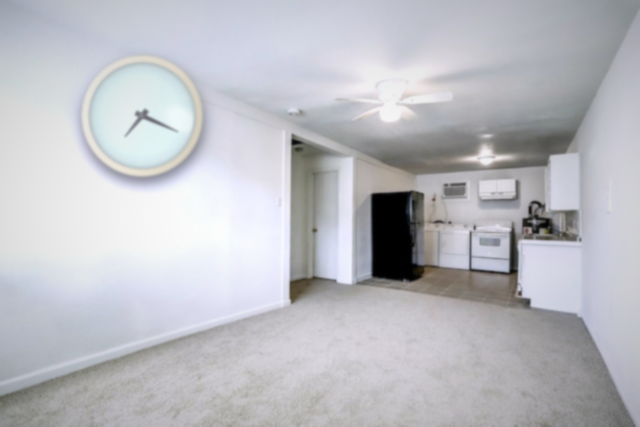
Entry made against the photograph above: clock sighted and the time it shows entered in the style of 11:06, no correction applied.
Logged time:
7:19
